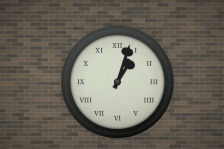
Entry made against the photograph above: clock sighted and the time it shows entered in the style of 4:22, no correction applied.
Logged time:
1:03
